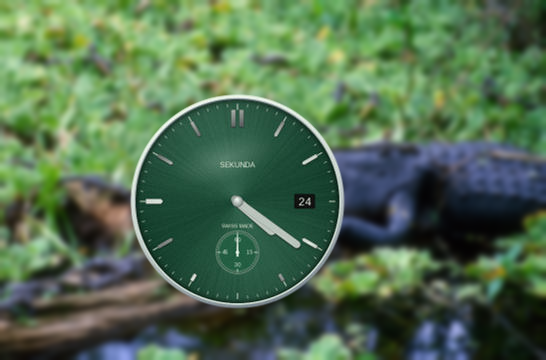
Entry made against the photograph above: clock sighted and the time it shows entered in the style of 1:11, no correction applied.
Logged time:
4:21
